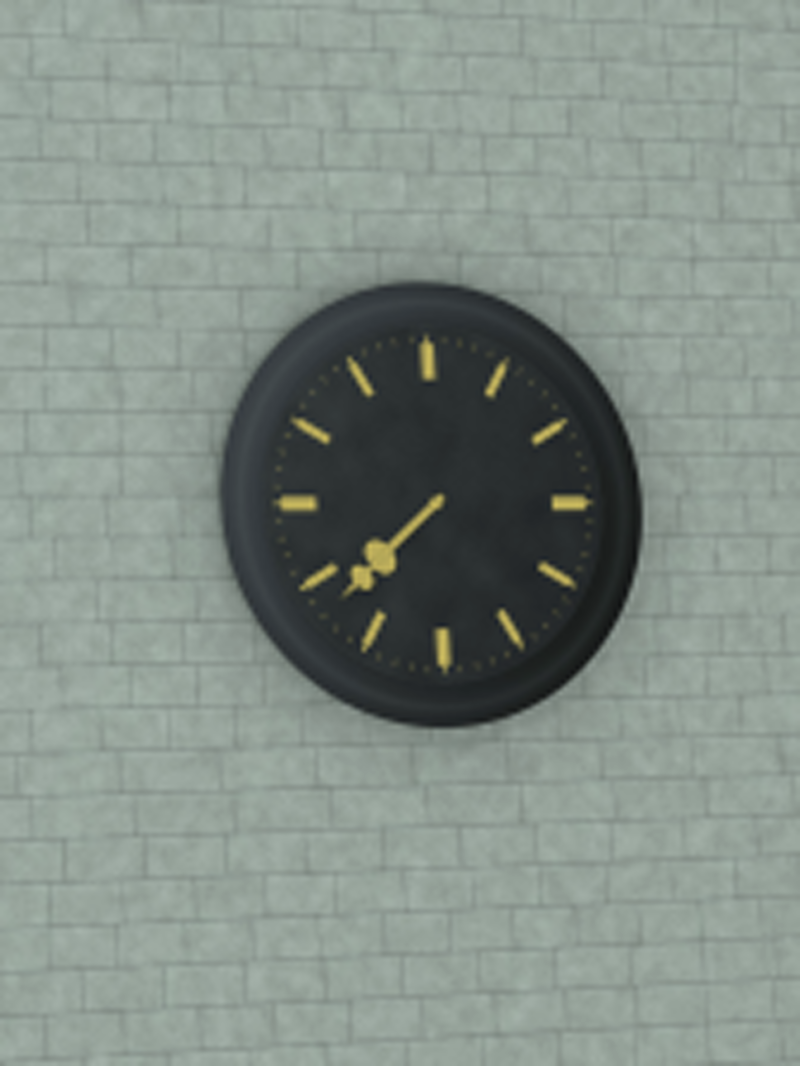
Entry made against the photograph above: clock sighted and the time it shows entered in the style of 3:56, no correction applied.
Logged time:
7:38
